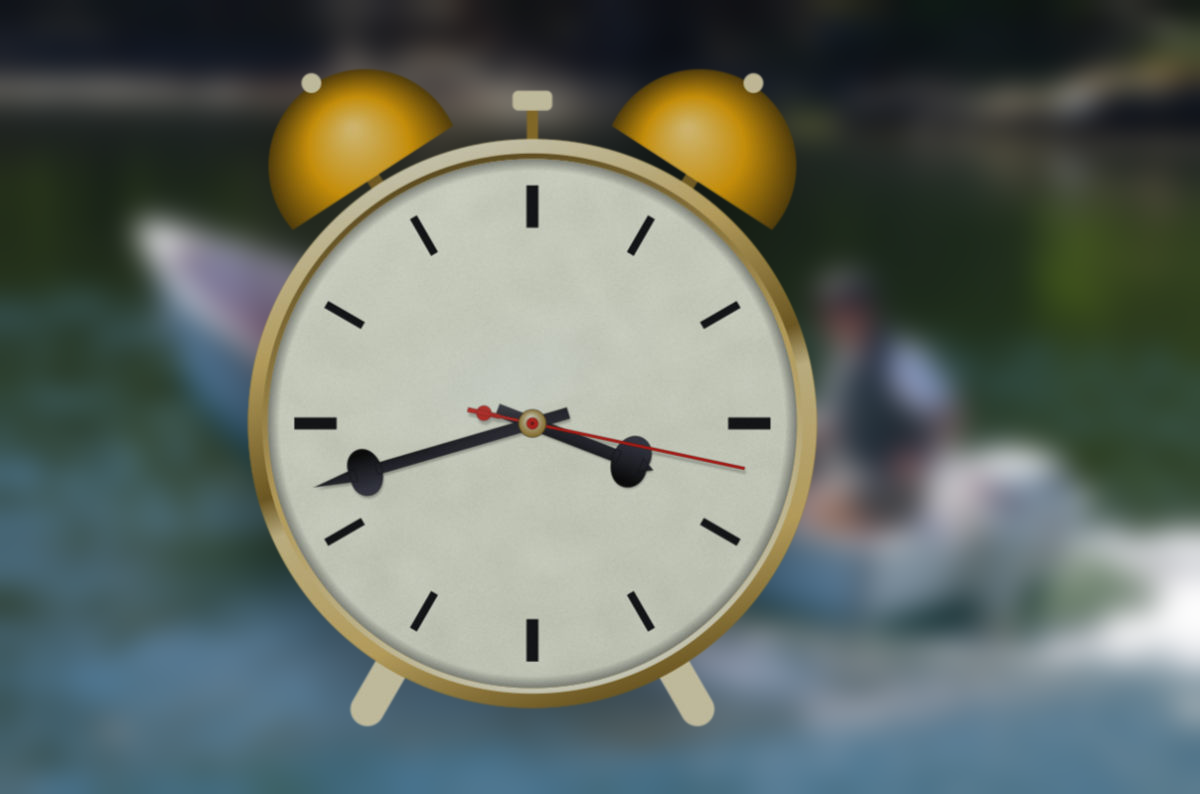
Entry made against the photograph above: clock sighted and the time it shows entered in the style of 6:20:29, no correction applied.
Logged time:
3:42:17
